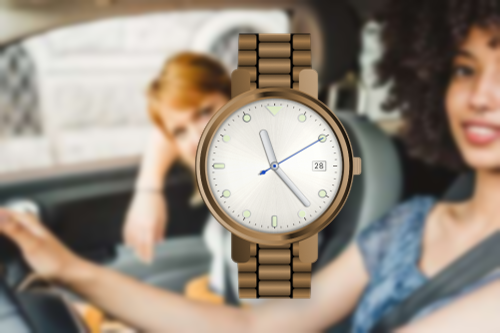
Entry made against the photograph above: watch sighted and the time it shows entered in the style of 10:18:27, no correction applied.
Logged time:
11:23:10
